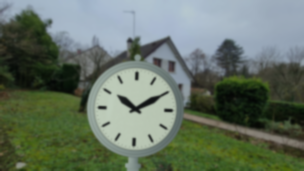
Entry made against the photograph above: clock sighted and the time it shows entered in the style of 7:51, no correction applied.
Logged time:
10:10
